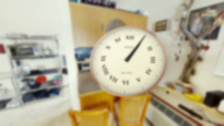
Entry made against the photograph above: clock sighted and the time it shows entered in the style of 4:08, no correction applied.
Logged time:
1:05
